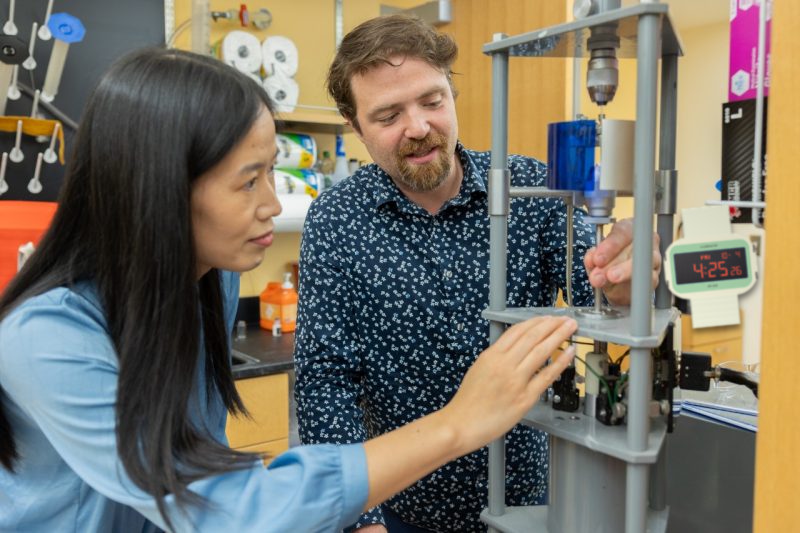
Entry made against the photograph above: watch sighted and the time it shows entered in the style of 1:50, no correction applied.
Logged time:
4:25
